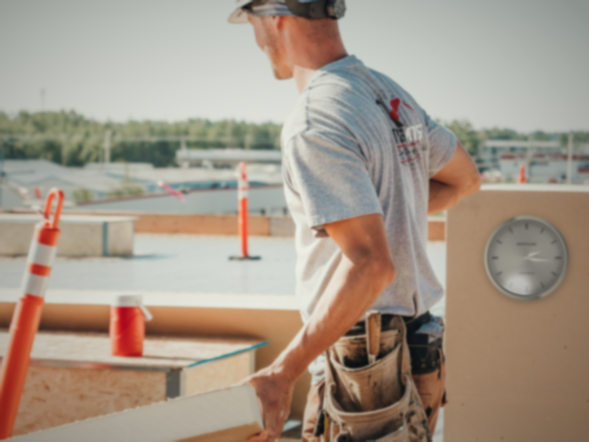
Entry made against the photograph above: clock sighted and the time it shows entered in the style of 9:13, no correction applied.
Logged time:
2:16
